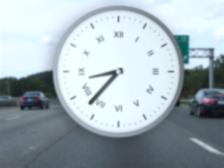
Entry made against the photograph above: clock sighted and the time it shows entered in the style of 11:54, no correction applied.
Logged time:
8:37
